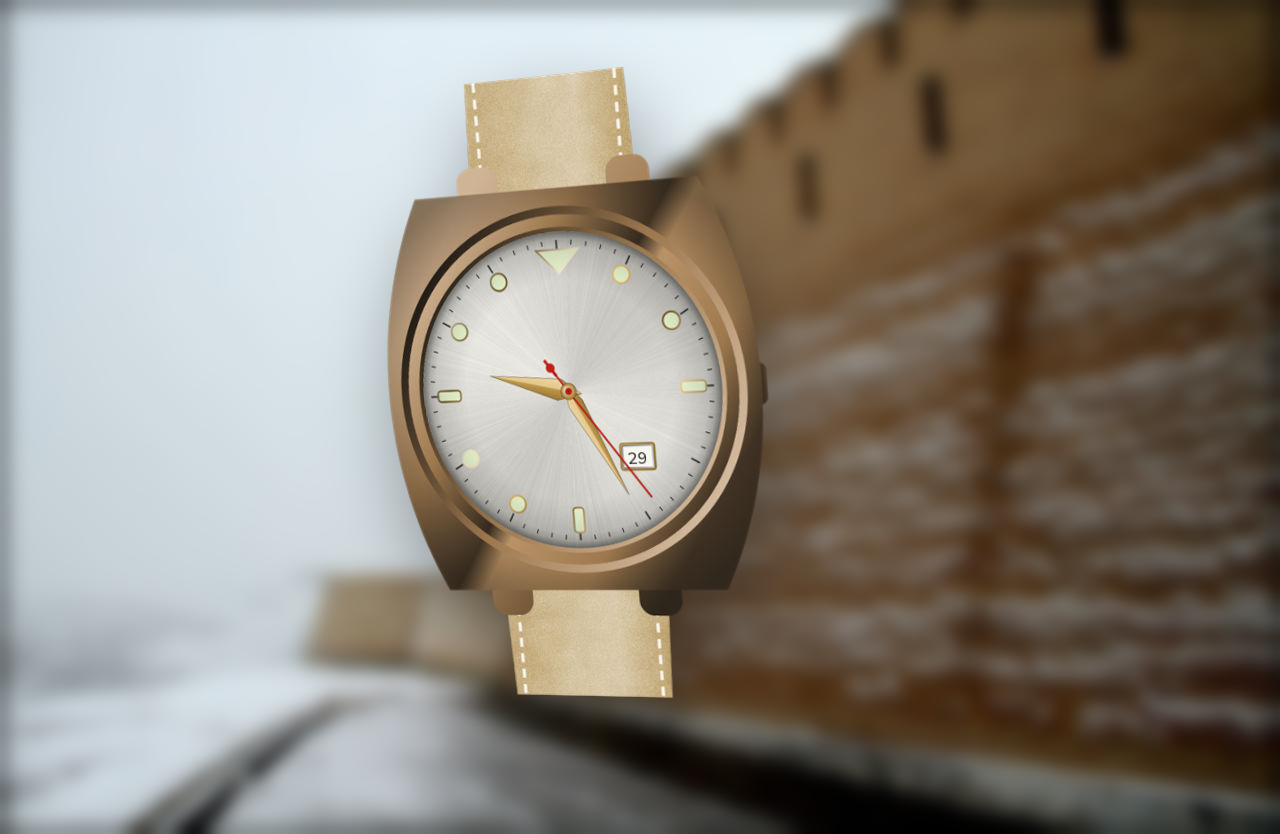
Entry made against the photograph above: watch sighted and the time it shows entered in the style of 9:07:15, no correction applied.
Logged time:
9:25:24
